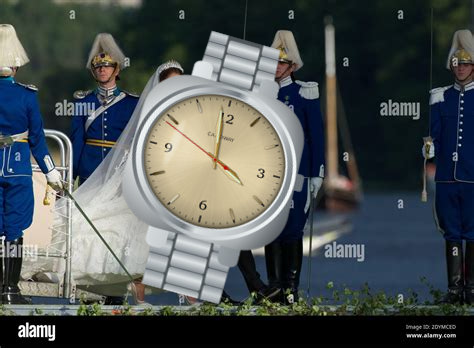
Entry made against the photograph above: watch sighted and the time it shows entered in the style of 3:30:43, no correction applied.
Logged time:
3:58:49
